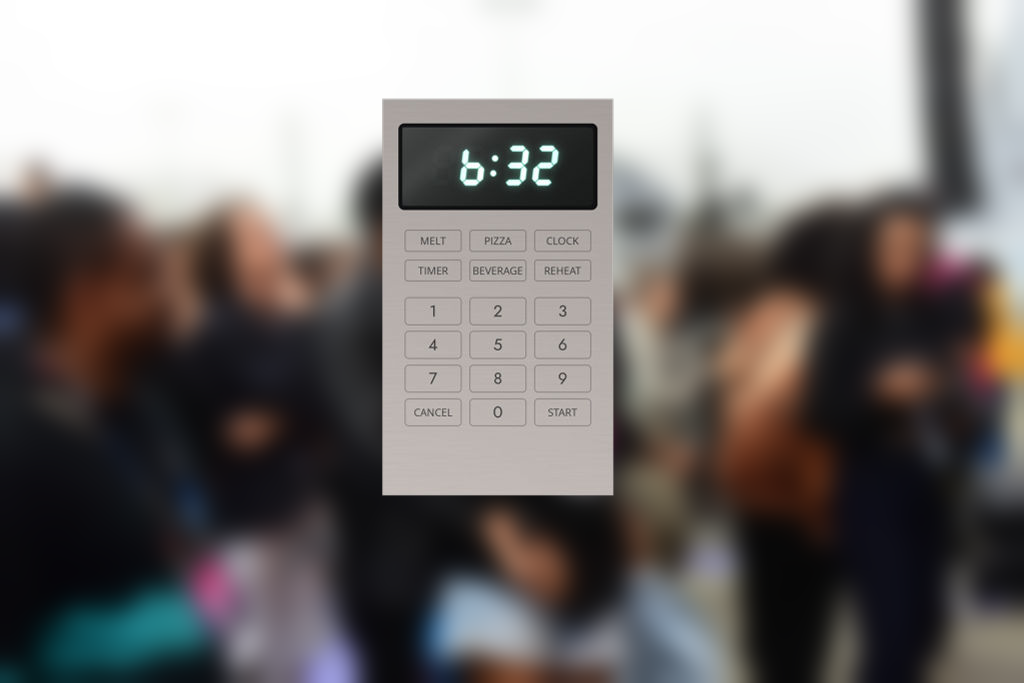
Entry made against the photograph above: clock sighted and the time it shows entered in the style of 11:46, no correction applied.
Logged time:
6:32
